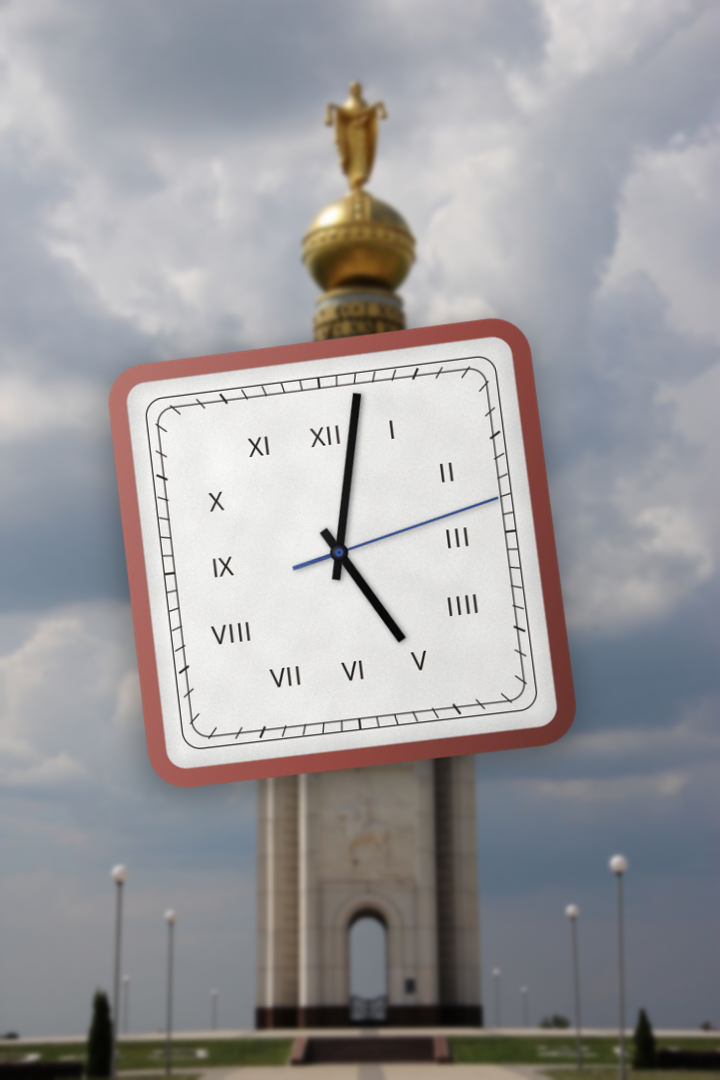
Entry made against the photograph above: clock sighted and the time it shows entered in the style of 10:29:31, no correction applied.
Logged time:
5:02:13
